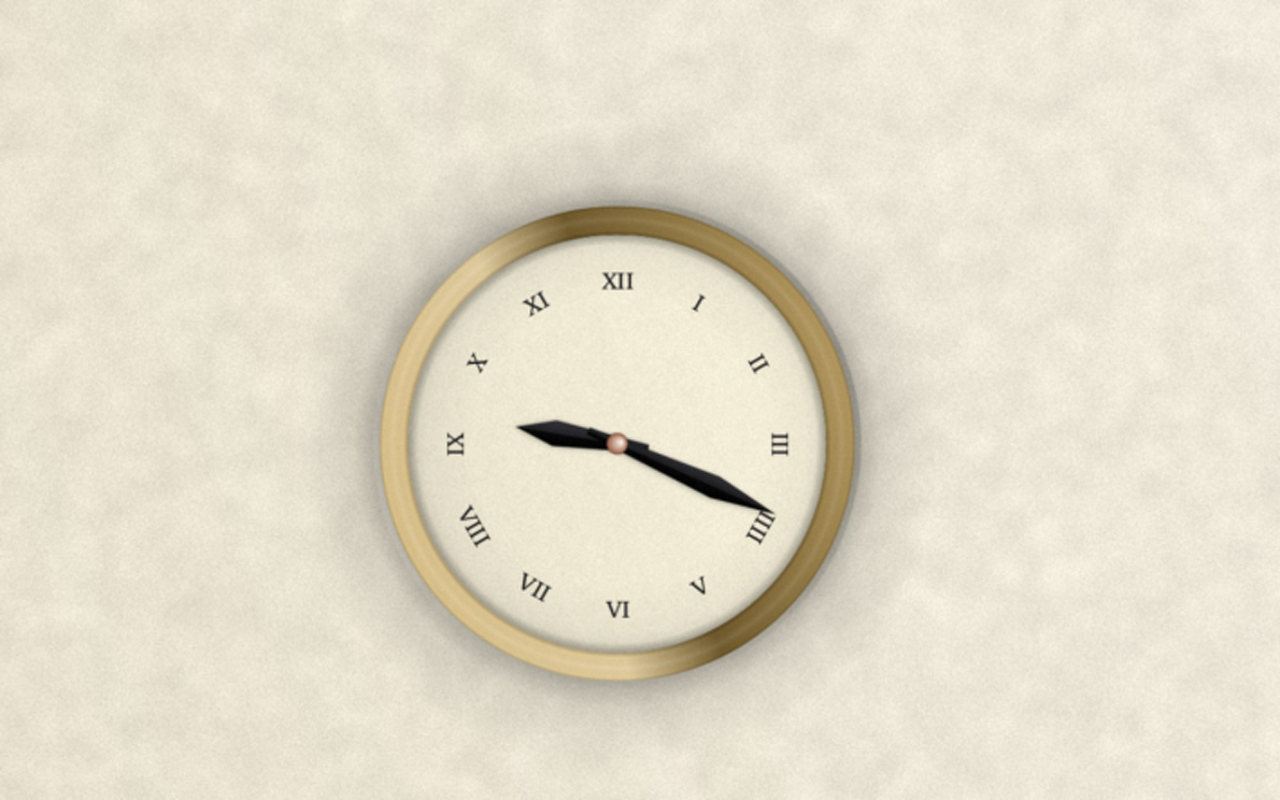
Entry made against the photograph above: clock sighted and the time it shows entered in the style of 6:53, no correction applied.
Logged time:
9:19
